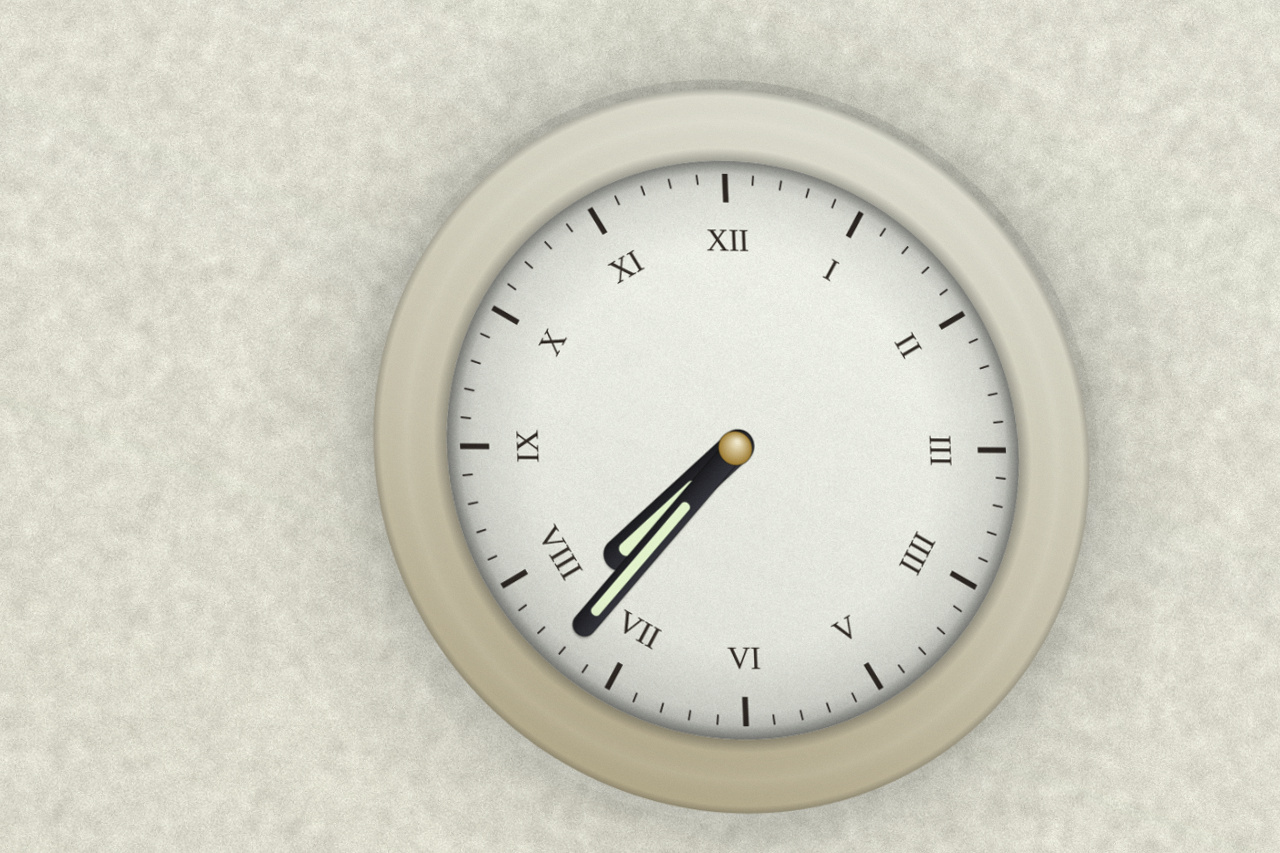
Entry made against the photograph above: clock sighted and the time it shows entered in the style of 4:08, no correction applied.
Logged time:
7:37
